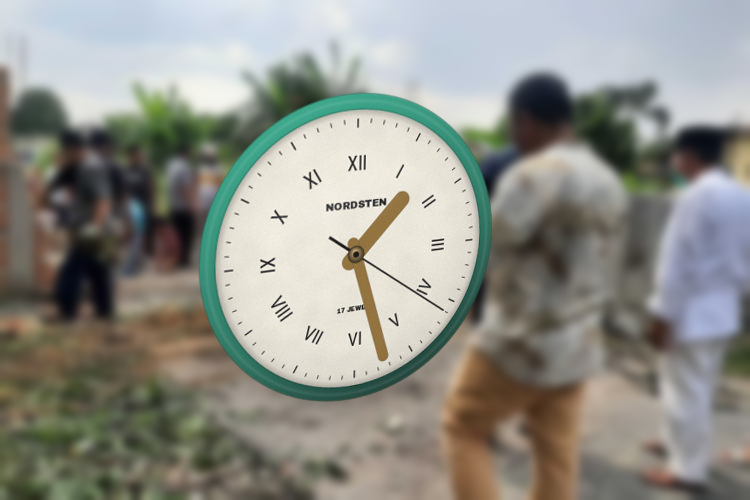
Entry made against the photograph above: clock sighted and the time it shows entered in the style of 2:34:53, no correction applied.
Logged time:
1:27:21
